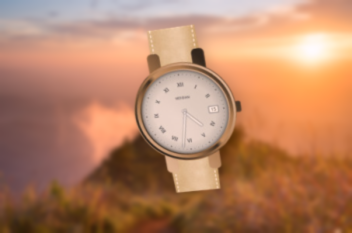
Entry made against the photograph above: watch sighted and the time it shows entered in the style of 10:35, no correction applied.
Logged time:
4:32
